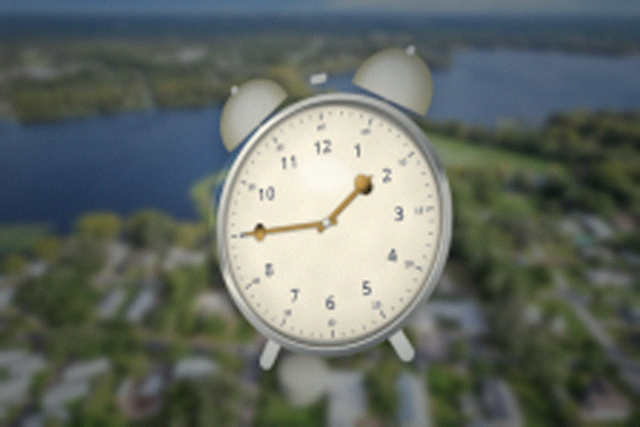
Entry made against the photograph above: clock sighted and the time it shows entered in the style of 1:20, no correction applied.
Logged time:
1:45
